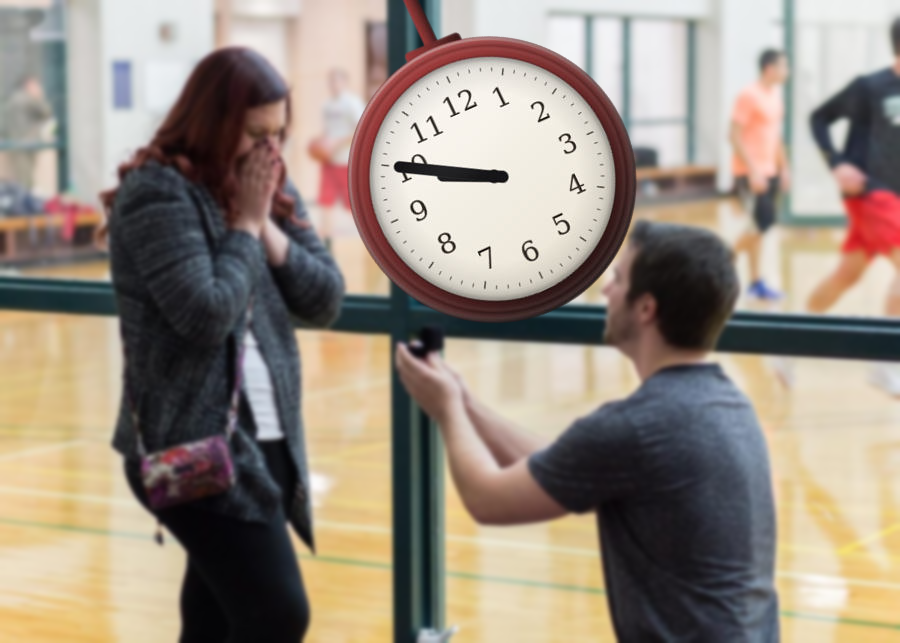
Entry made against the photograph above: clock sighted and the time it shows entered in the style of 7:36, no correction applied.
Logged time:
9:50
